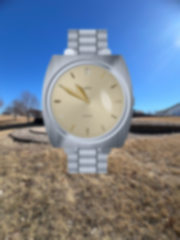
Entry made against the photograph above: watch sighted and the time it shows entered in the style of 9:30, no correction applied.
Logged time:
10:50
